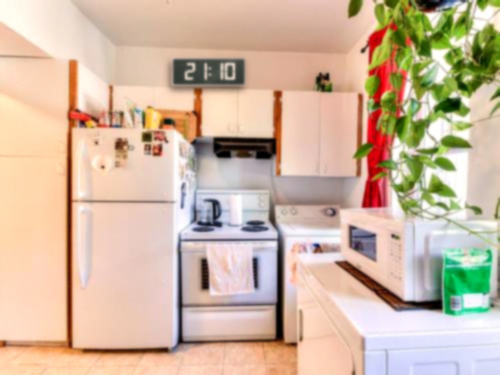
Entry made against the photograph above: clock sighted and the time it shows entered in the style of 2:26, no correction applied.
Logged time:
21:10
